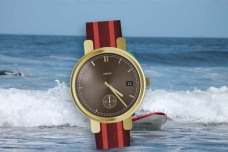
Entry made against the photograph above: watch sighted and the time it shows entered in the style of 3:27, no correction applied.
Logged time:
4:24
